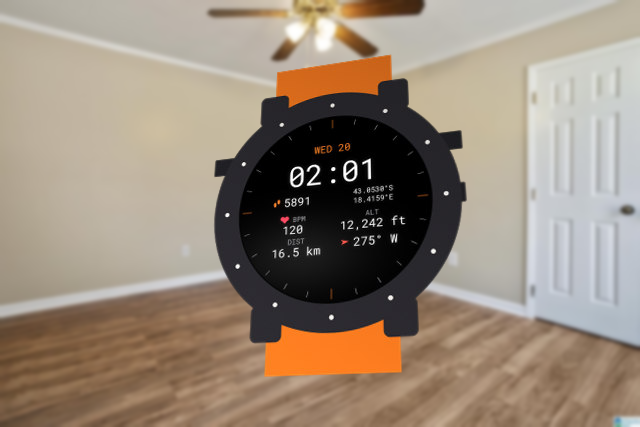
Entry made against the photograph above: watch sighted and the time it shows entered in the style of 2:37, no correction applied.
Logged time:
2:01
